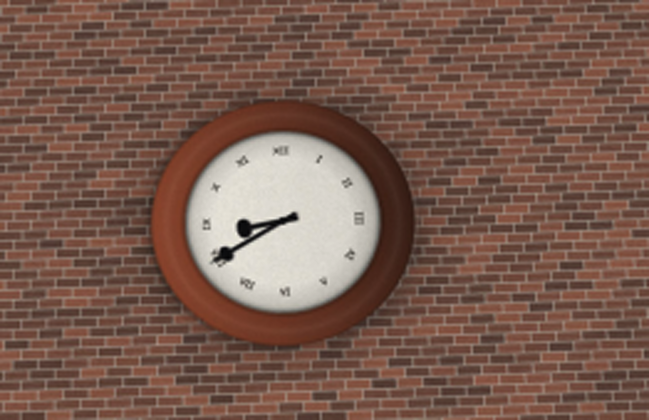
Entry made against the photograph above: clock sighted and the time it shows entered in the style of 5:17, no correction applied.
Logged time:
8:40
